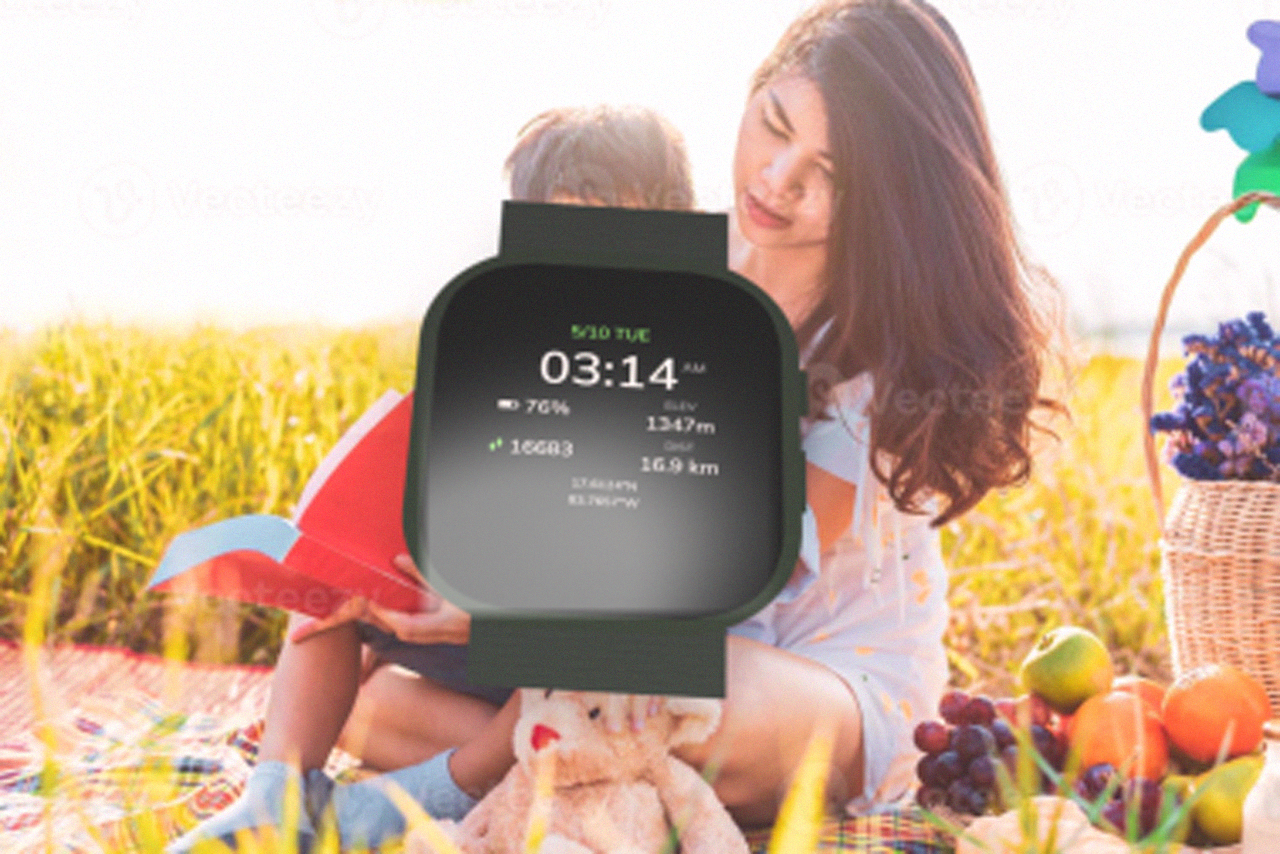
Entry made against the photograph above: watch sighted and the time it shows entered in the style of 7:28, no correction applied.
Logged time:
3:14
